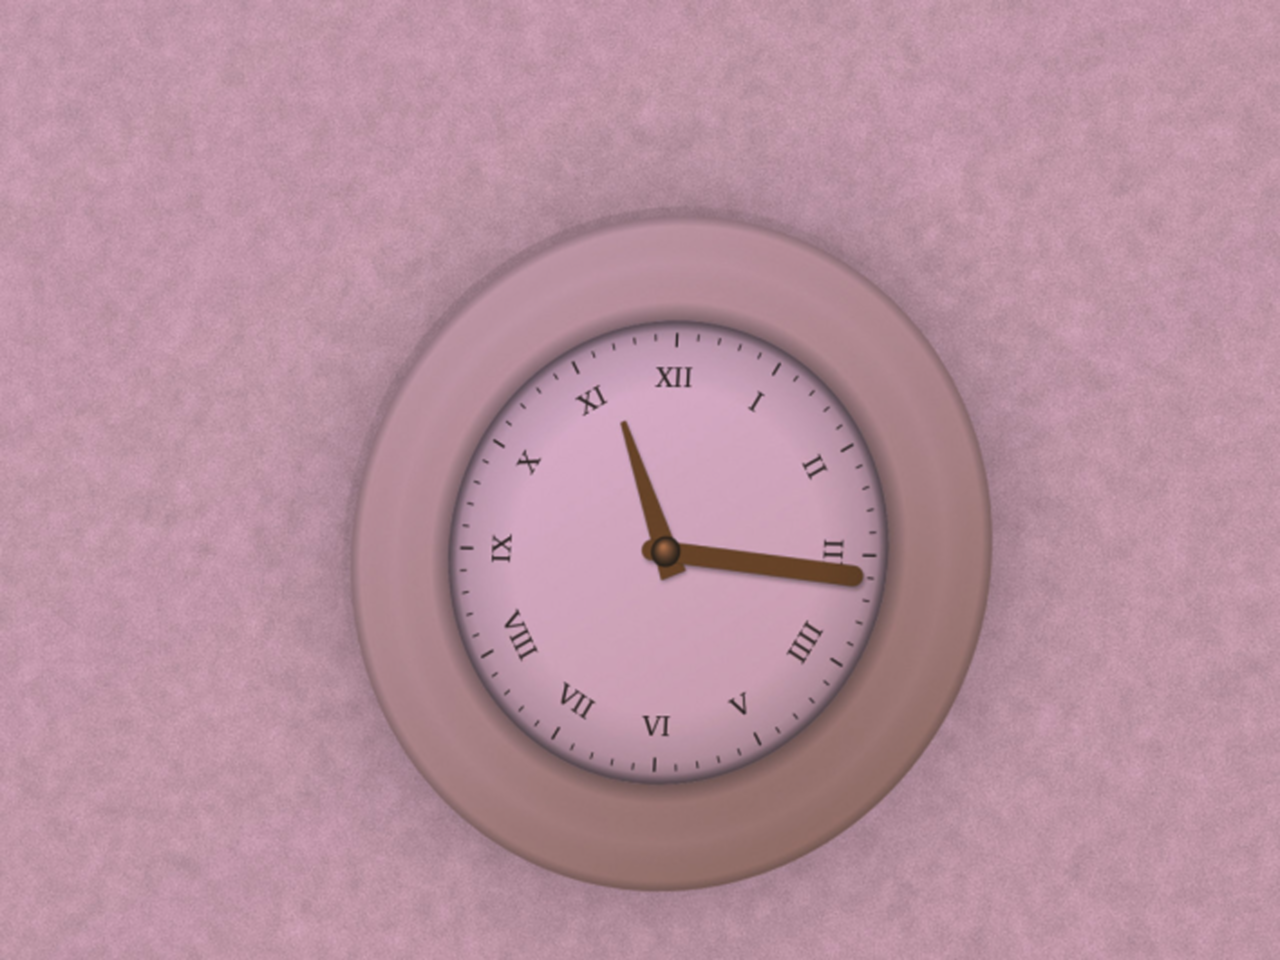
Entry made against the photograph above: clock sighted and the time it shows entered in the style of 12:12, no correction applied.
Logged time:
11:16
